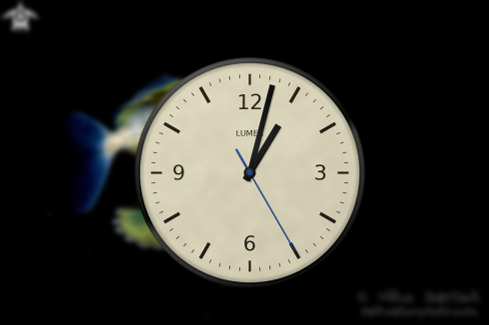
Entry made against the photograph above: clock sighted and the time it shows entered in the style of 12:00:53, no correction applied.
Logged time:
1:02:25
